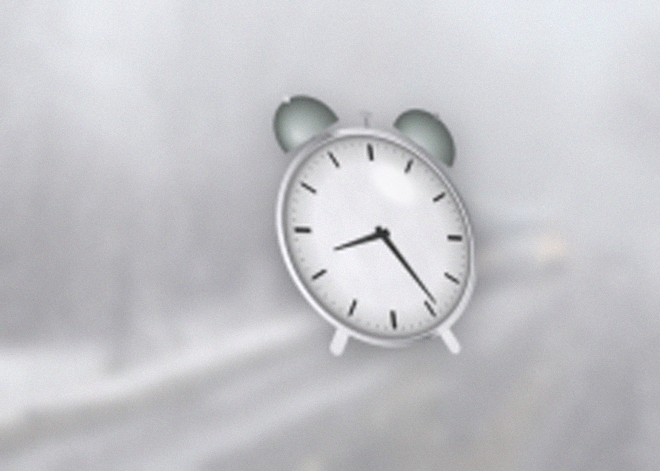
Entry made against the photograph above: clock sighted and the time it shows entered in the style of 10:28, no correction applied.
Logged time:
8:24
